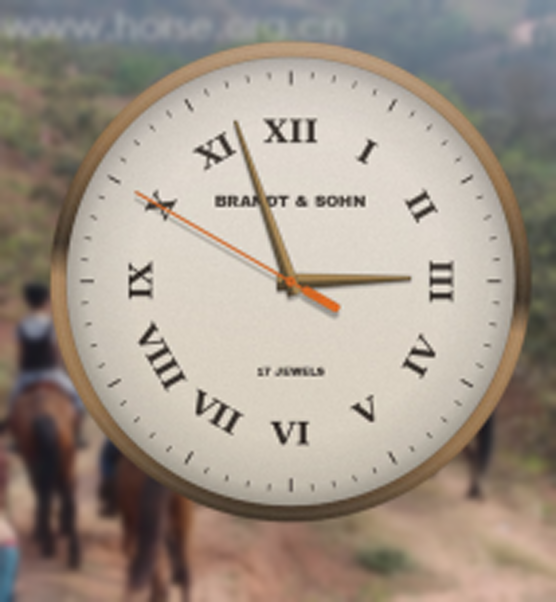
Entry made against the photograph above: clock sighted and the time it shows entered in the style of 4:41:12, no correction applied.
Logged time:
2:56:50
